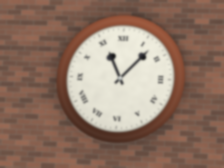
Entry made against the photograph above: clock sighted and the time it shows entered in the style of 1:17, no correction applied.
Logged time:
11:07
